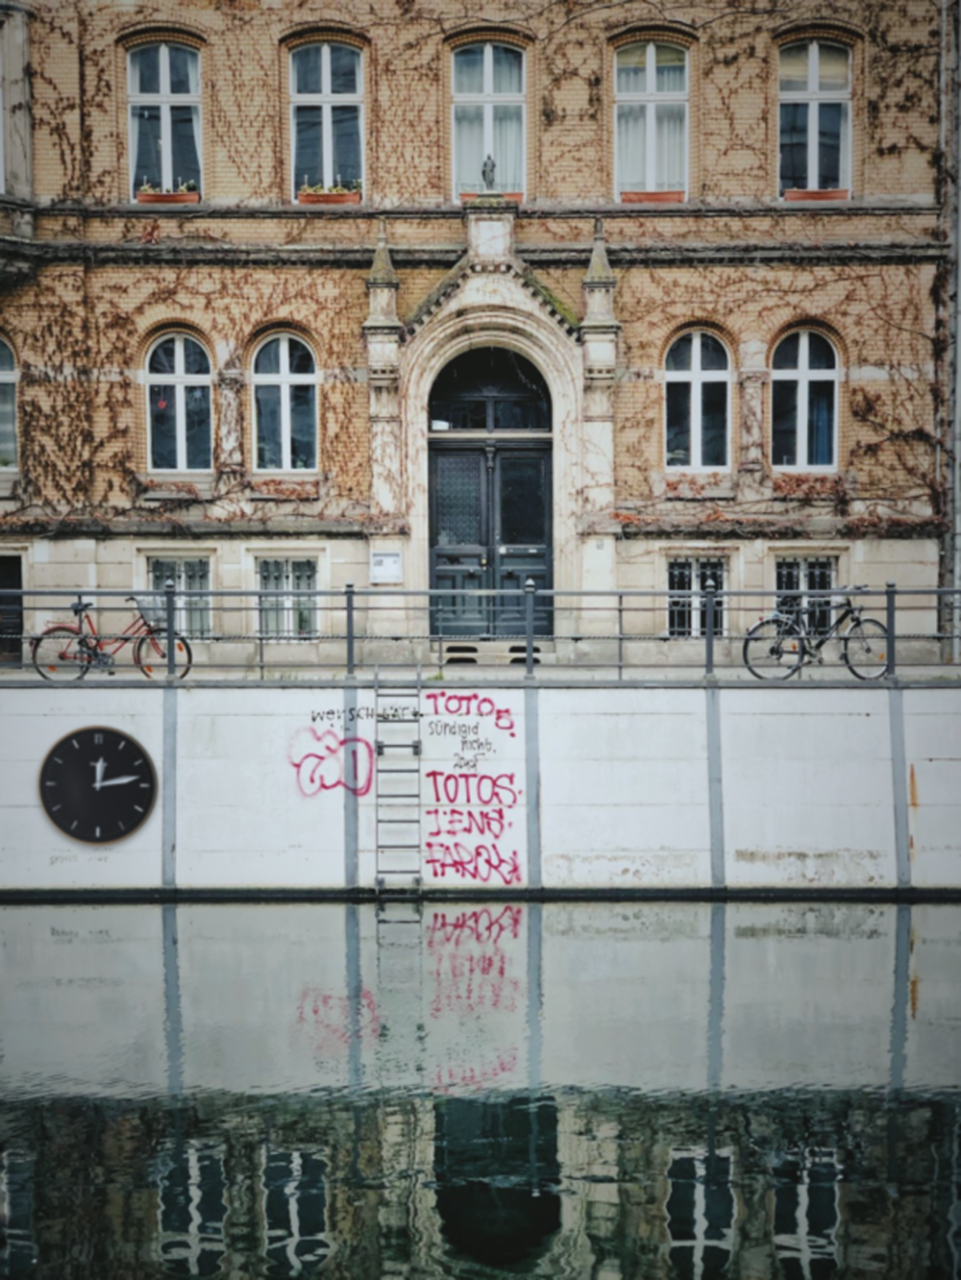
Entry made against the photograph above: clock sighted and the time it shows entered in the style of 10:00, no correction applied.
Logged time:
12:13
